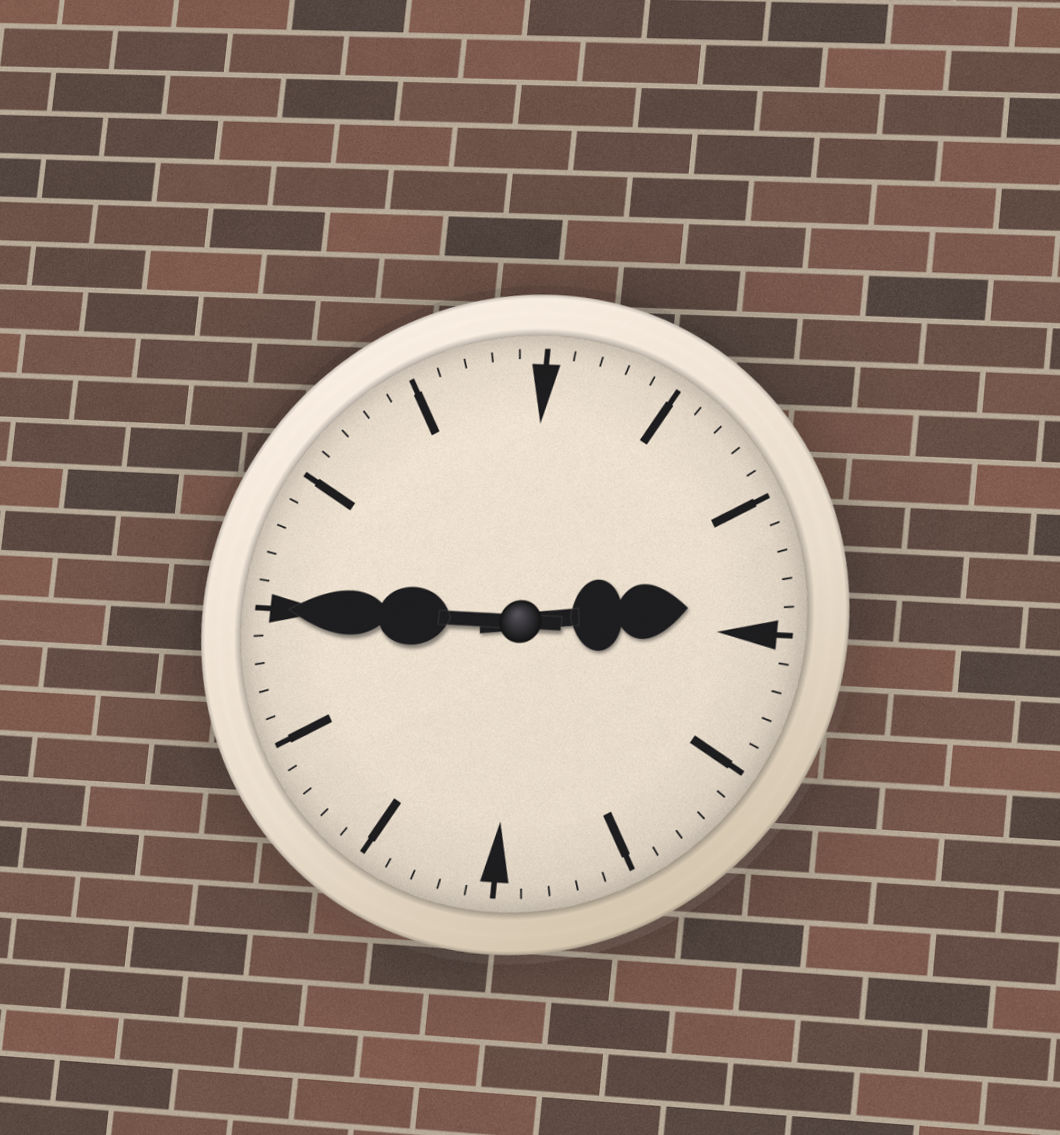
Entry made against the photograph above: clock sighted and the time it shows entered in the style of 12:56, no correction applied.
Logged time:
2:45
